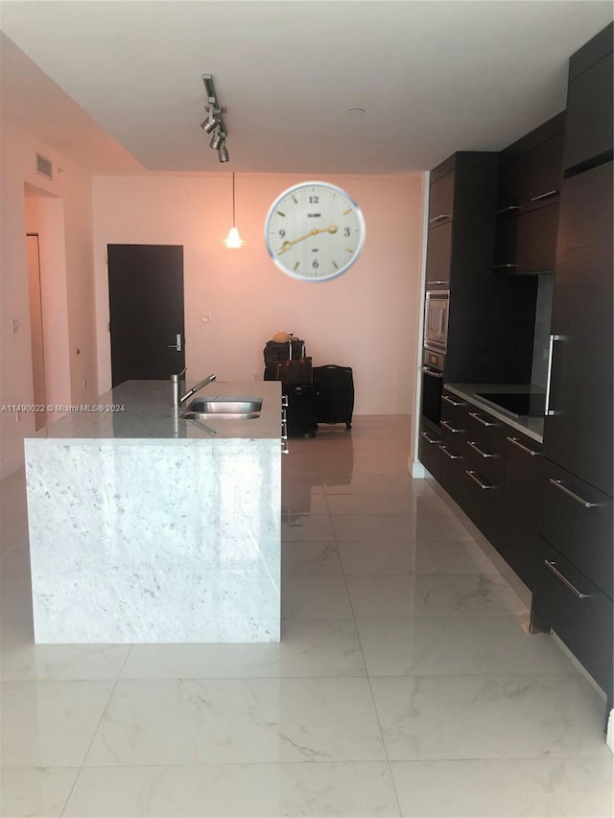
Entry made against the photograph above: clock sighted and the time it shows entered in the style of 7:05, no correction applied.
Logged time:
2:41
